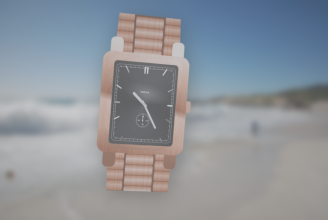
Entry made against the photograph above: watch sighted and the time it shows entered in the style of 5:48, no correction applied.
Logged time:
10:25
